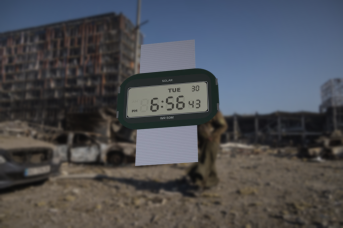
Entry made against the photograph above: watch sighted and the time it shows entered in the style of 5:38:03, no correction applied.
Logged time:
6:56:43
